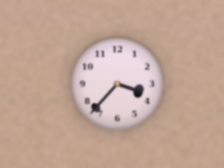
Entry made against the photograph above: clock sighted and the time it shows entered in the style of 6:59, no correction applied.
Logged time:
3:37
